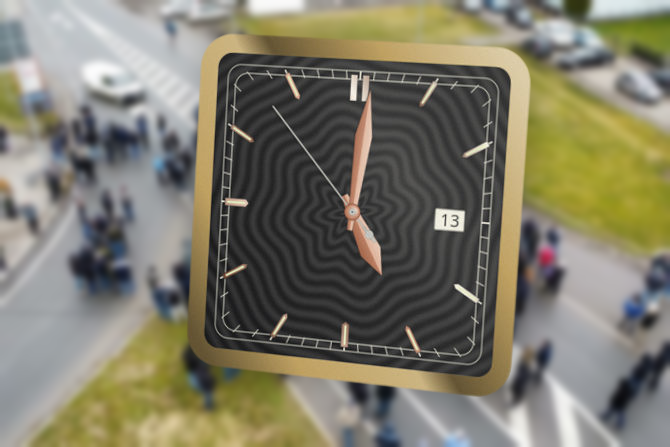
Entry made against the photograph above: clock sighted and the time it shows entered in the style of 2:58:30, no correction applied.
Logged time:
5:00:53
